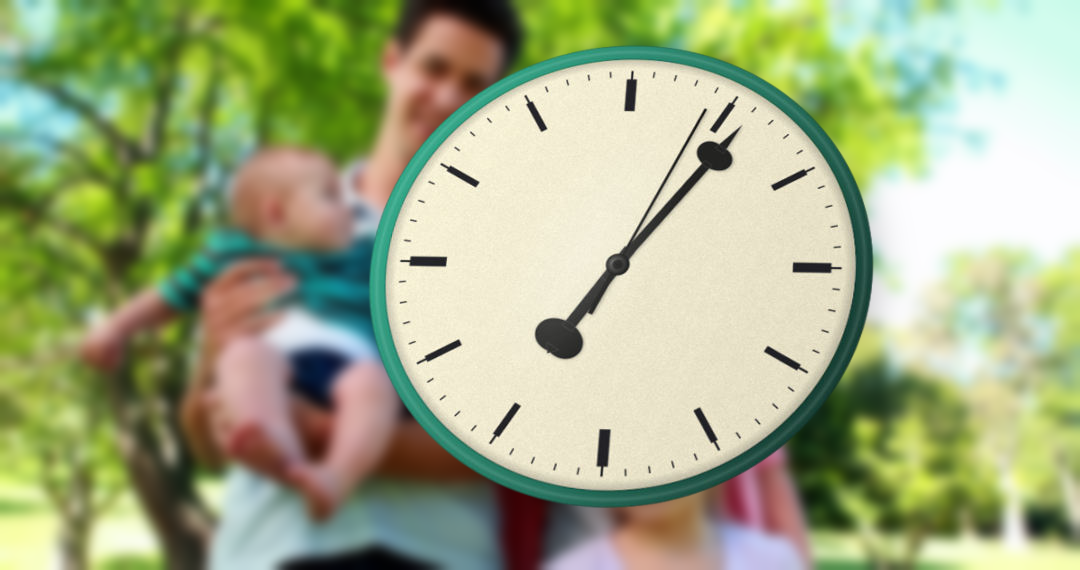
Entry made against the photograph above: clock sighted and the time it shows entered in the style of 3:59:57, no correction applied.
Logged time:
7:06:04
